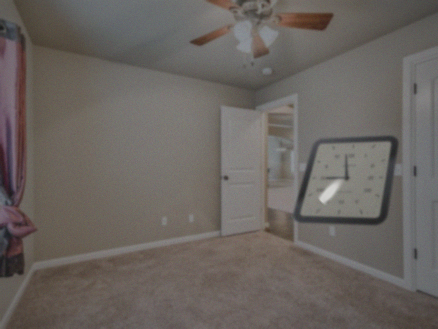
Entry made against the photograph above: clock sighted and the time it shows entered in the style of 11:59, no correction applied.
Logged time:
8:58
